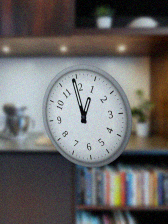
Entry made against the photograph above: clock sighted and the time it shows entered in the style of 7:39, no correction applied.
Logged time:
12:59
